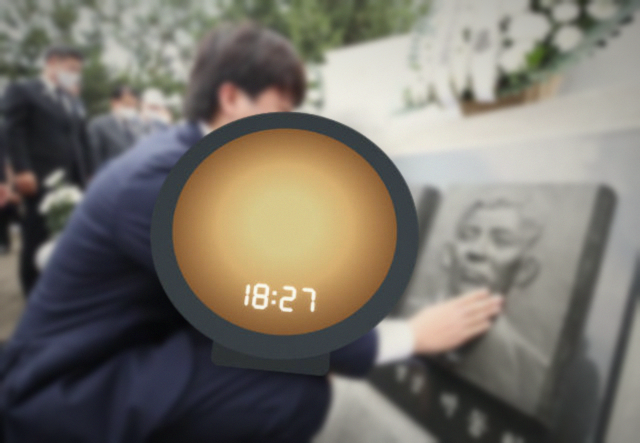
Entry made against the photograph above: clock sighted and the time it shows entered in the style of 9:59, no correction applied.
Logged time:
18:27
